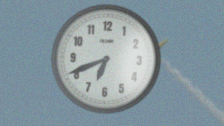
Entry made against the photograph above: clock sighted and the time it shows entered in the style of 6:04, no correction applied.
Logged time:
6:41
